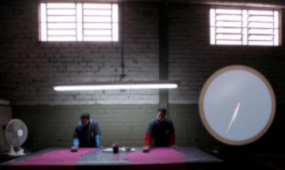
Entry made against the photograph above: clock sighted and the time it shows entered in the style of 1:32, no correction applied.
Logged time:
6:34
